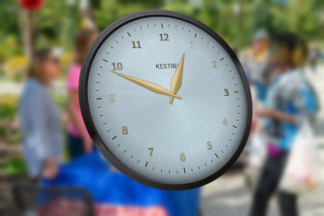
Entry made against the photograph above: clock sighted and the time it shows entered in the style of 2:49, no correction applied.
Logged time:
12:49
